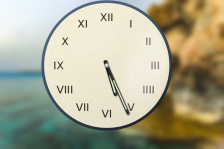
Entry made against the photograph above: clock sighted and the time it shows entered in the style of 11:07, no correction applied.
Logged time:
5:26
